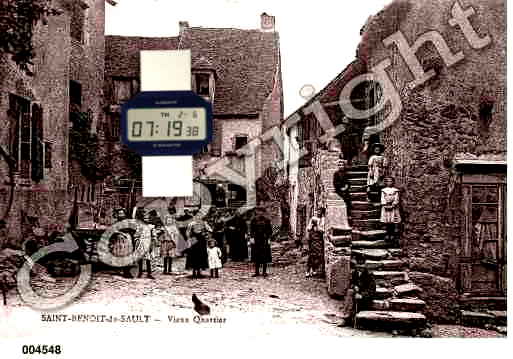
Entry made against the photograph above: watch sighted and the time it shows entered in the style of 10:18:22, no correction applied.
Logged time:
7:19:38
